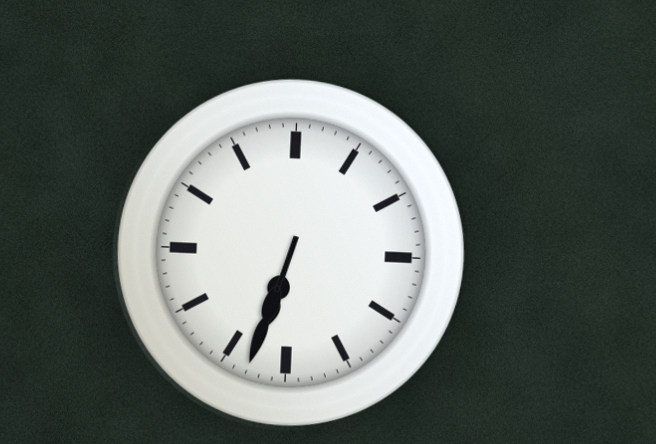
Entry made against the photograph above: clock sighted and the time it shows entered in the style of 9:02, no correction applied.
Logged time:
6:33
